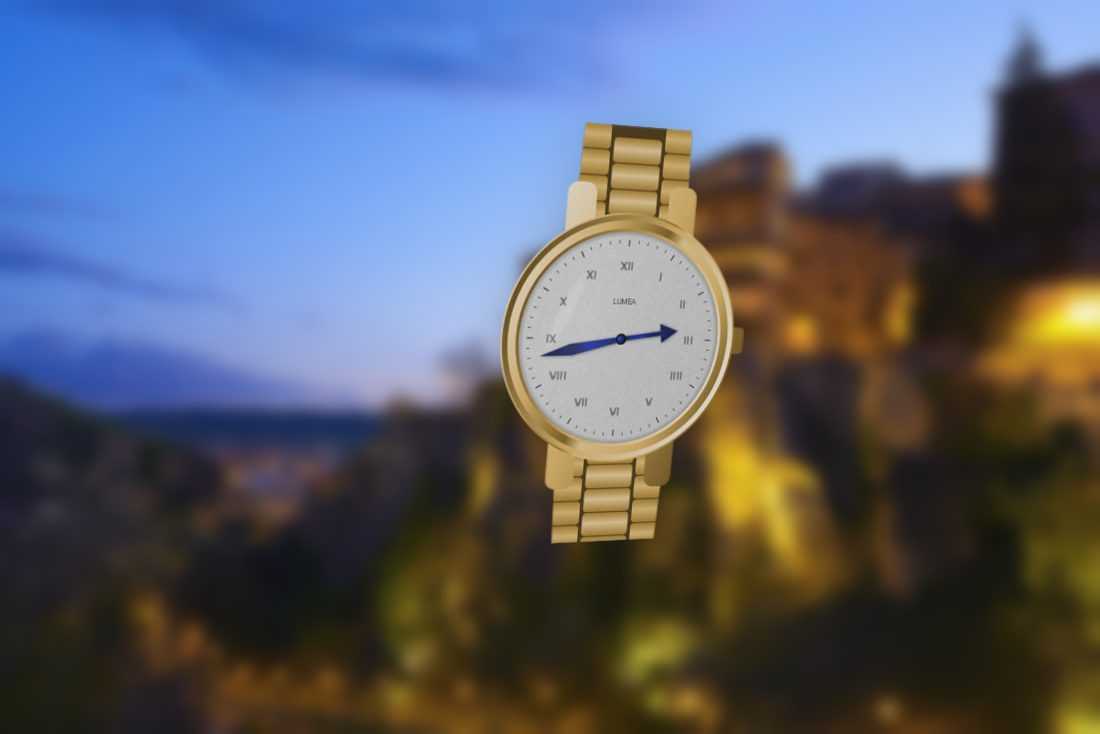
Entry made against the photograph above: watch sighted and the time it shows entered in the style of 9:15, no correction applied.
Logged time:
2:43
